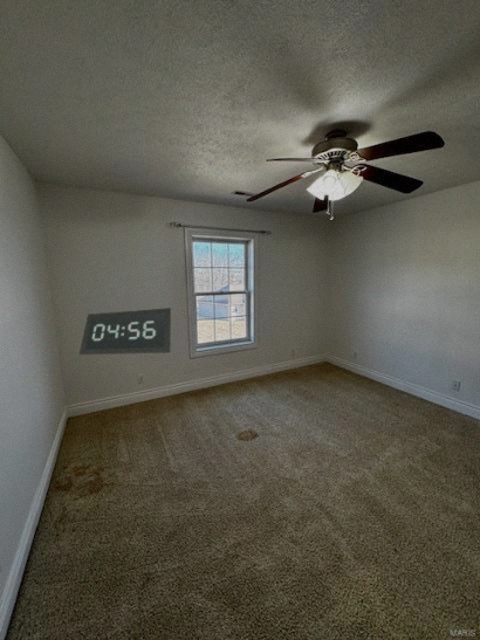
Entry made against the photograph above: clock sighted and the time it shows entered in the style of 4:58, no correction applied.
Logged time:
4:56
